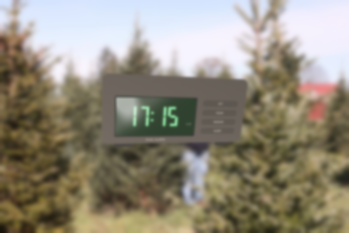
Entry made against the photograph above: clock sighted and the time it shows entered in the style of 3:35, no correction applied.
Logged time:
17:15
